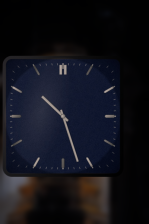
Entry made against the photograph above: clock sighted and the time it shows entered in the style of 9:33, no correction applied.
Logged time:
10:27
